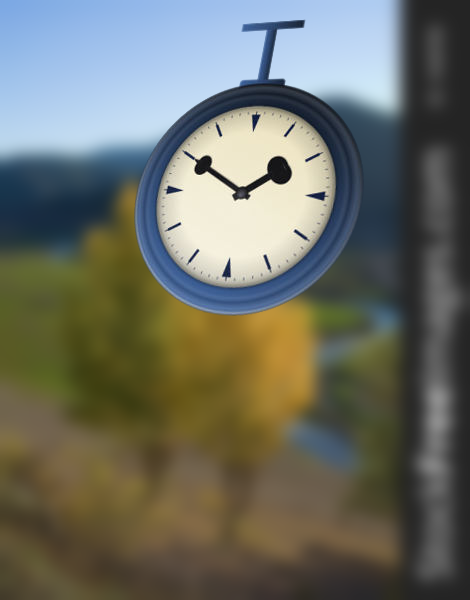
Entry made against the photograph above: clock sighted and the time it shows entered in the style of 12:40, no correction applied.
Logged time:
1:50
